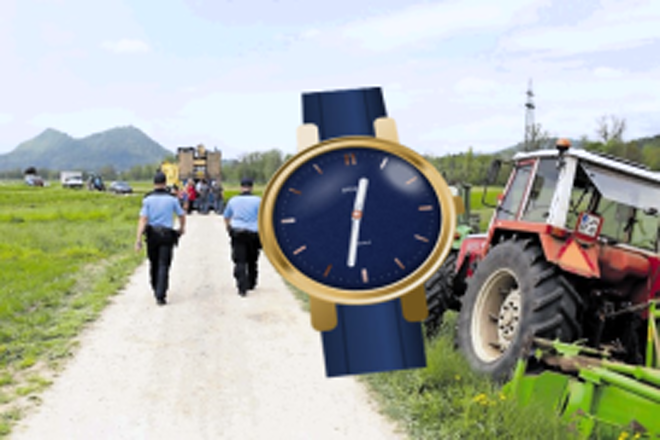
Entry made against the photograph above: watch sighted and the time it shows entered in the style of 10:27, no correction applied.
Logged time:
12:32
